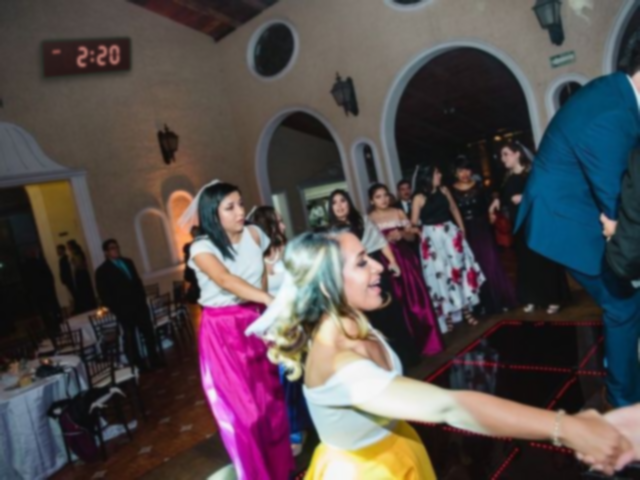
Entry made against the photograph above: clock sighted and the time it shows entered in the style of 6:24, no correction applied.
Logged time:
2:20
